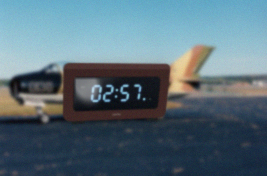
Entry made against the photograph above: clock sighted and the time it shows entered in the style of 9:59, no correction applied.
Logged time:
2:57
